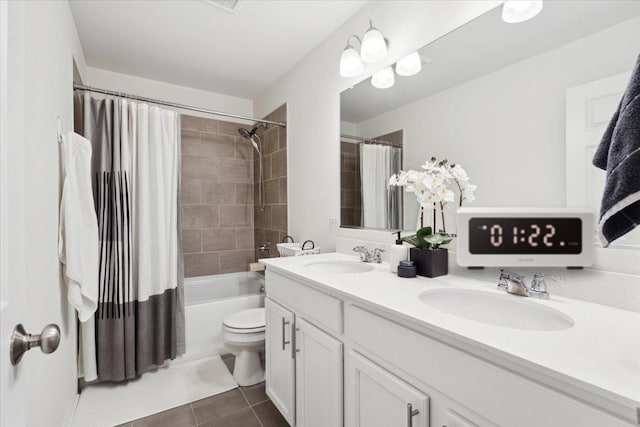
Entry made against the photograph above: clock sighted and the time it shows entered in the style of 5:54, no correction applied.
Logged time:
1:22
